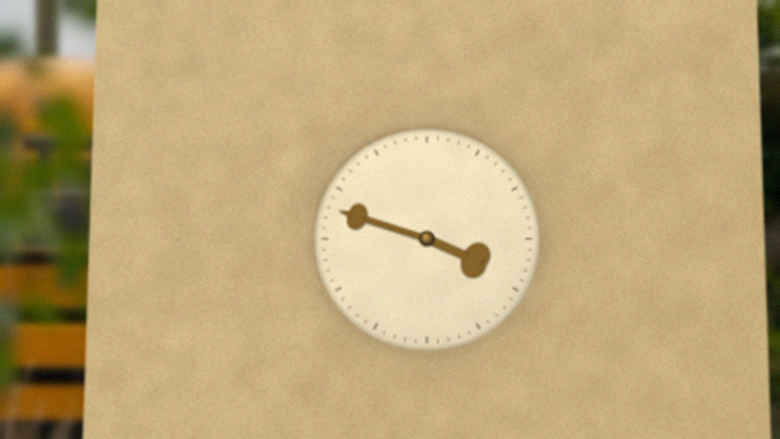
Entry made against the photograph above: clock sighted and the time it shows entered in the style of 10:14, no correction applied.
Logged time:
3:48
